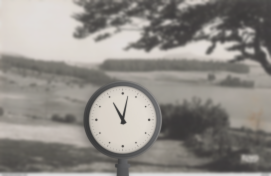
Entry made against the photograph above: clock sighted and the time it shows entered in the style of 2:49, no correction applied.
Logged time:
11:02
